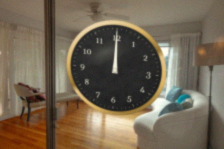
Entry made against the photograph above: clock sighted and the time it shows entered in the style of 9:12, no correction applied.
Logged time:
12:00
